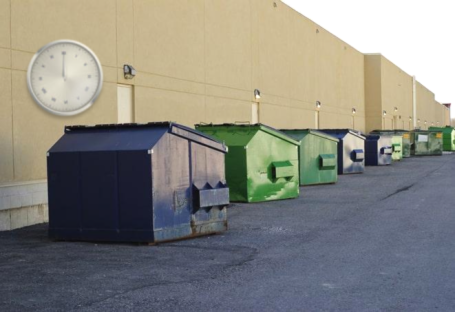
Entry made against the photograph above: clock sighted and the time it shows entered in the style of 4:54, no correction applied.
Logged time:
12:00
